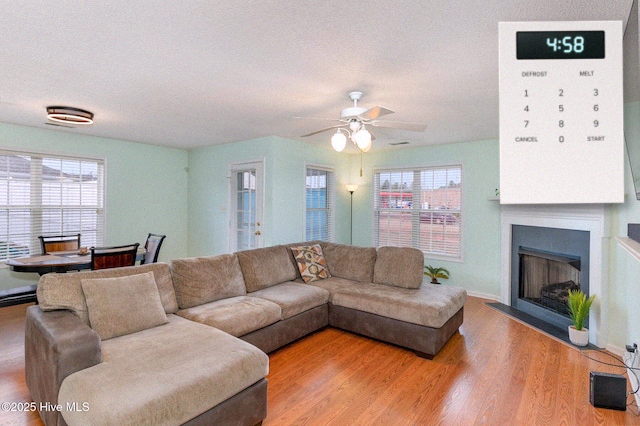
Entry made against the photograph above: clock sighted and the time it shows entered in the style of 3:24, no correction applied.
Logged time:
4:58
